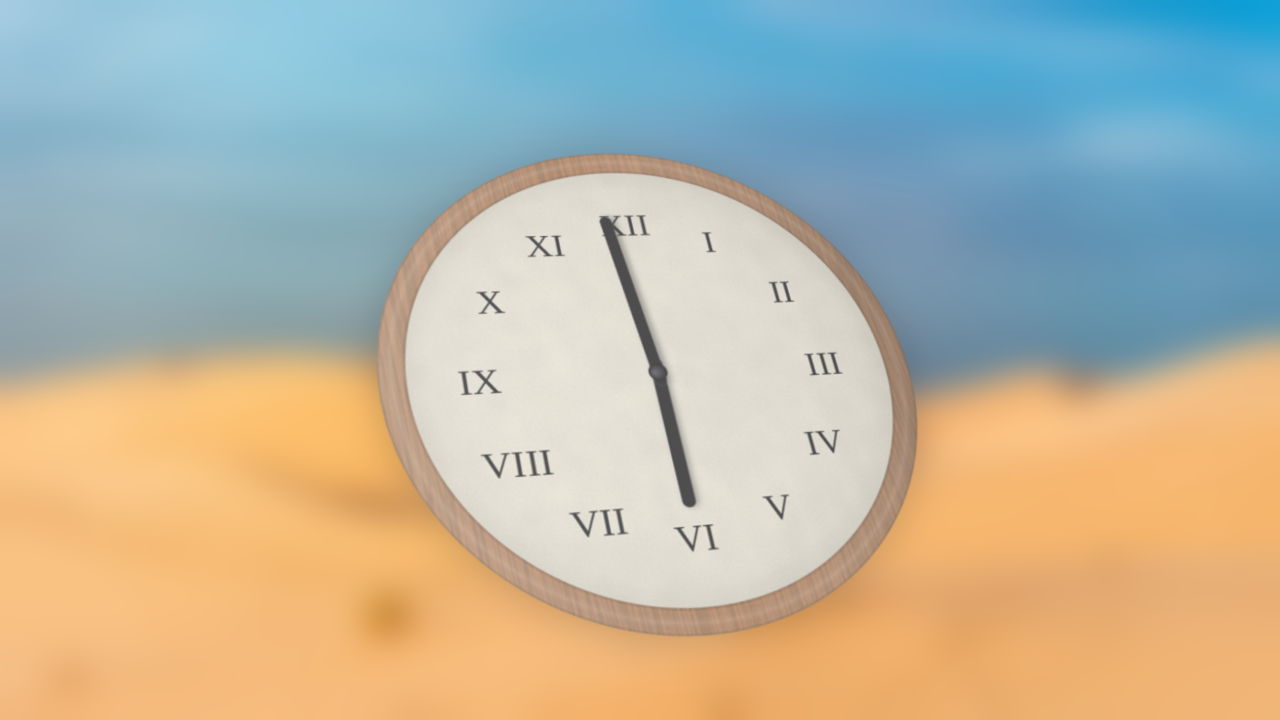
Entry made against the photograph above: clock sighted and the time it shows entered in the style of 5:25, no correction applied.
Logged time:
5:59
